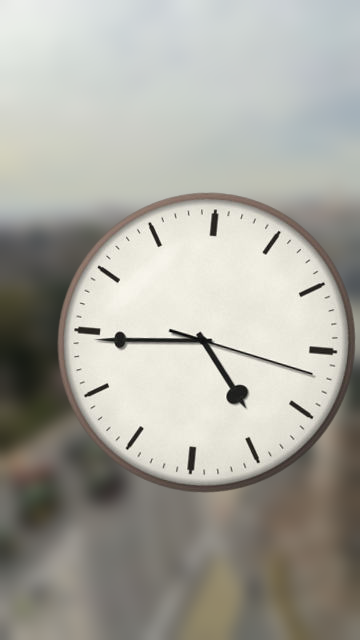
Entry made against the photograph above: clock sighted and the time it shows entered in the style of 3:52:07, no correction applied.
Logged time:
4:44:17
